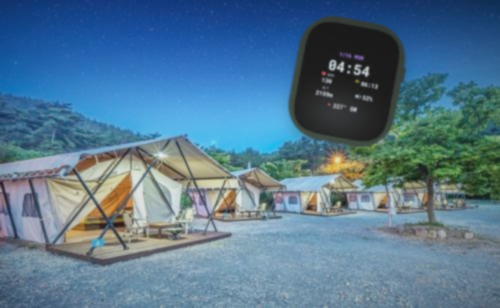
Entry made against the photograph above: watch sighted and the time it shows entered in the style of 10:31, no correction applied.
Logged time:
4:54
